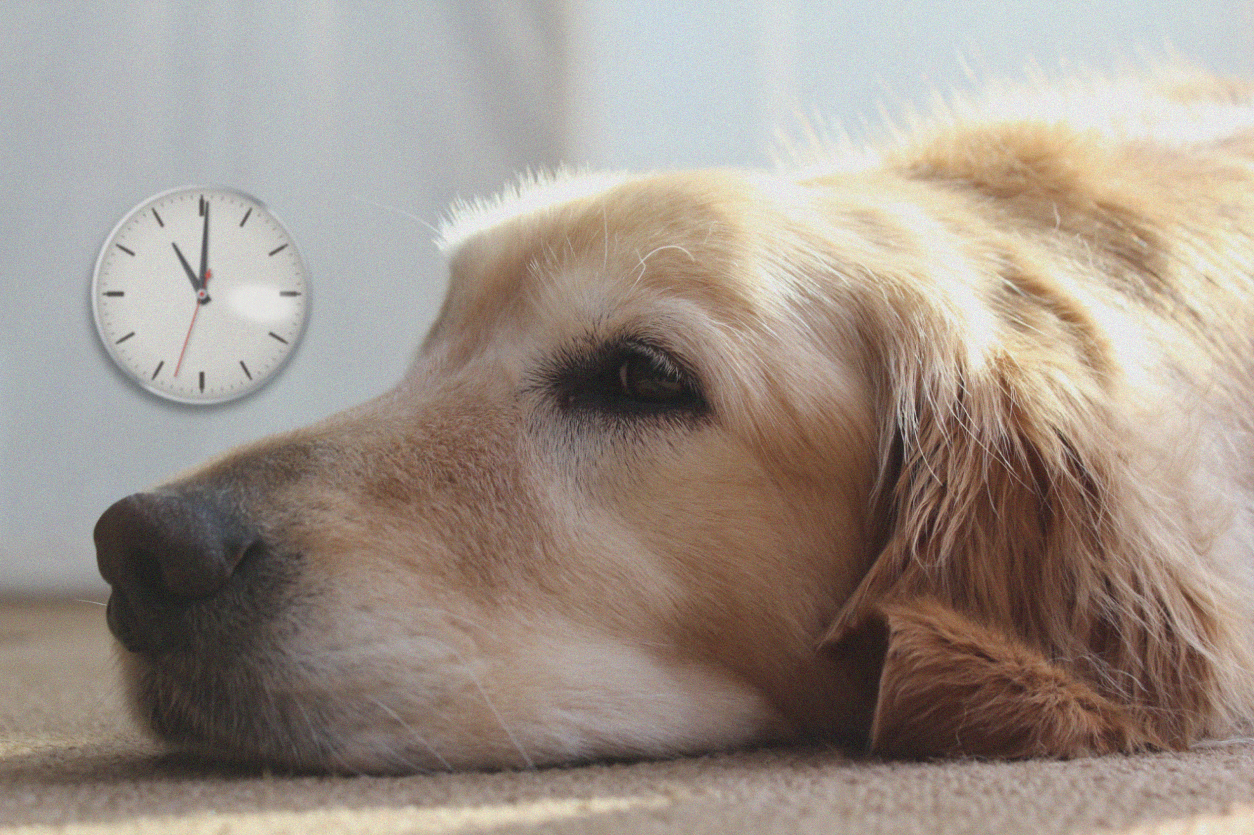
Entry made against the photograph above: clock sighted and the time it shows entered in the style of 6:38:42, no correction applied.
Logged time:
11:00:33
